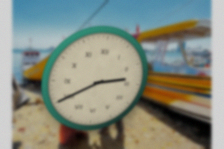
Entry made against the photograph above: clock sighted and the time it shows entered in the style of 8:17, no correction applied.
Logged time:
2:40
